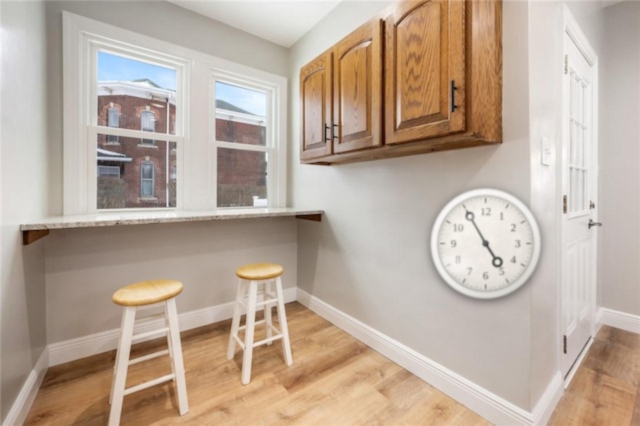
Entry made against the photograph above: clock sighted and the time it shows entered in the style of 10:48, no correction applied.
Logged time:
4:55
